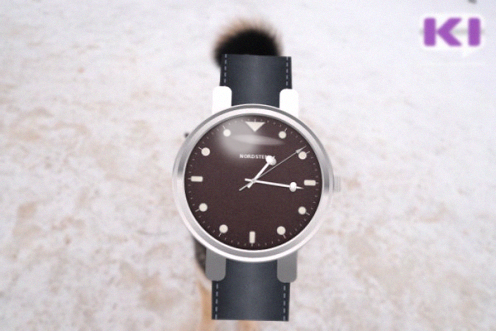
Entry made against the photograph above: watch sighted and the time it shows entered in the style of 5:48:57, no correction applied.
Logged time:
1:16:09
